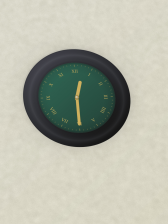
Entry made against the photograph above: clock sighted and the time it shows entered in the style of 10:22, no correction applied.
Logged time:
12:30
